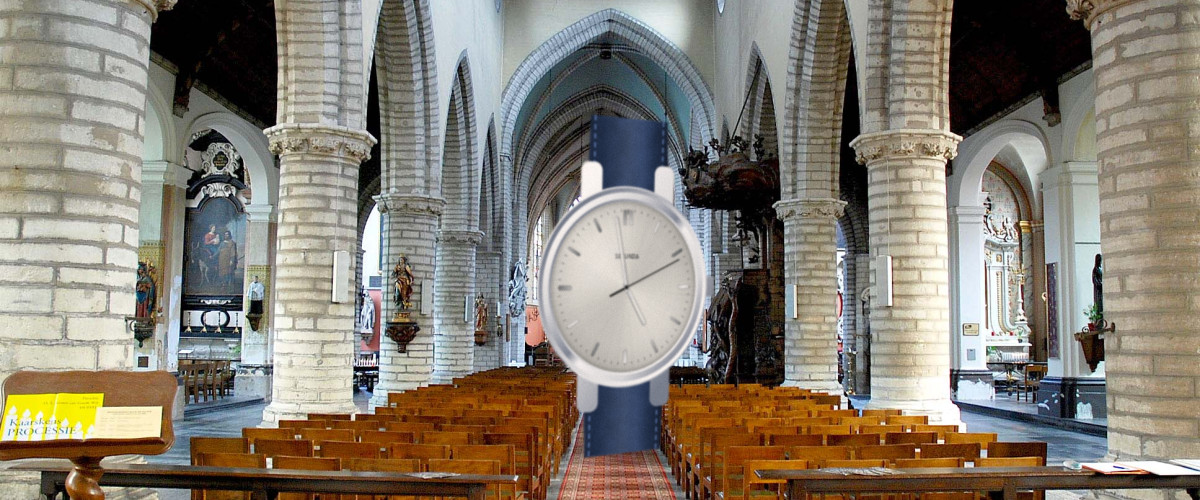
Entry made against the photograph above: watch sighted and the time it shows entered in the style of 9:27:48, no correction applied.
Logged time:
4:58:11
